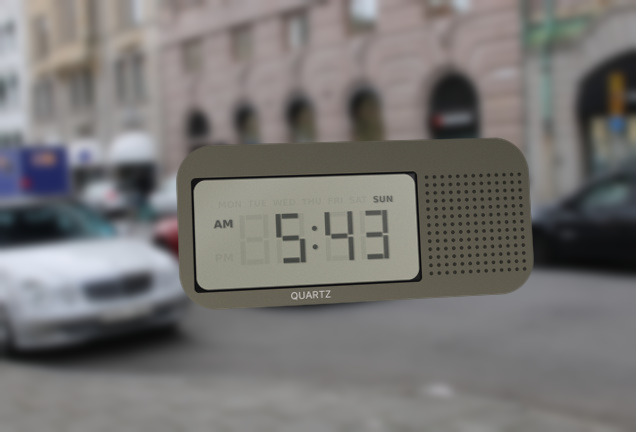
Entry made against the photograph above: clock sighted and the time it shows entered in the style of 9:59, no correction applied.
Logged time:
5:43
